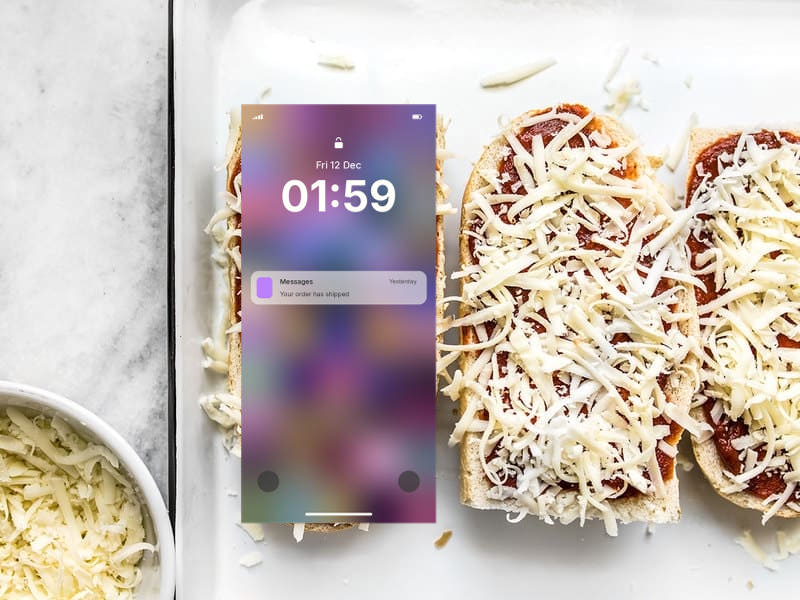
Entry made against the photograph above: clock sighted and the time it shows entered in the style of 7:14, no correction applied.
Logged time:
1:59
